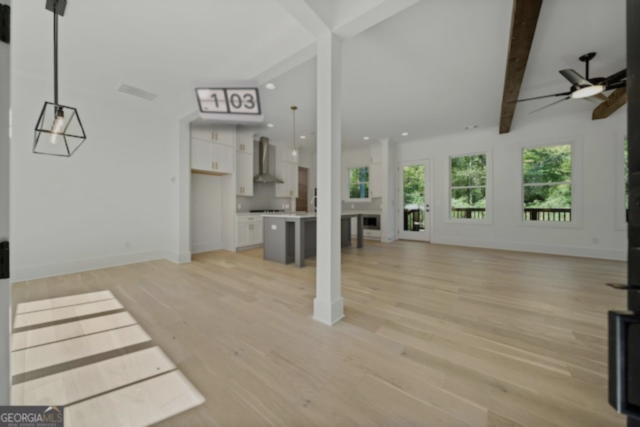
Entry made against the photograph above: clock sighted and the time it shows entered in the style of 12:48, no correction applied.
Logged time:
1:03
